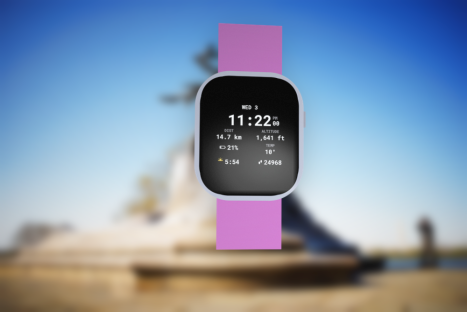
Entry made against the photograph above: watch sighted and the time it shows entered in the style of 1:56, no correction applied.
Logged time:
11:22
